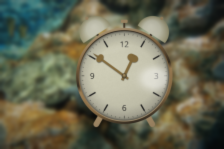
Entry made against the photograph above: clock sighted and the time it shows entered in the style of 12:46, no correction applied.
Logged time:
12:51
